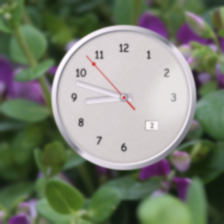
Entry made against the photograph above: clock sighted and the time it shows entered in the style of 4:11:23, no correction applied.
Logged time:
8:47:53
